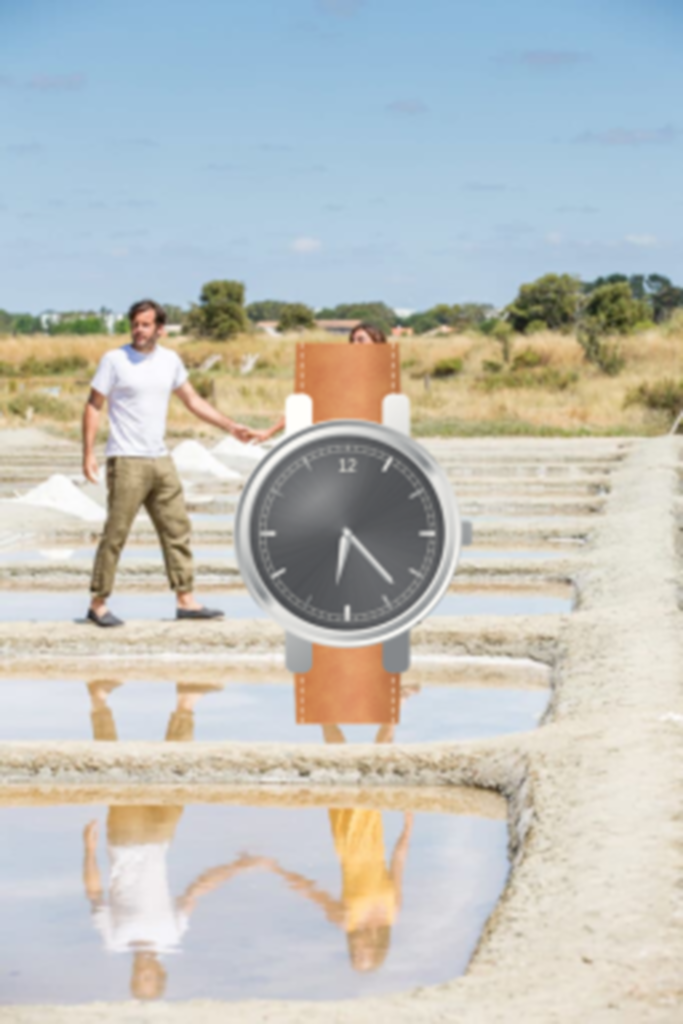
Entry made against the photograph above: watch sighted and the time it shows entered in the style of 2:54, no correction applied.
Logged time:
6:23
